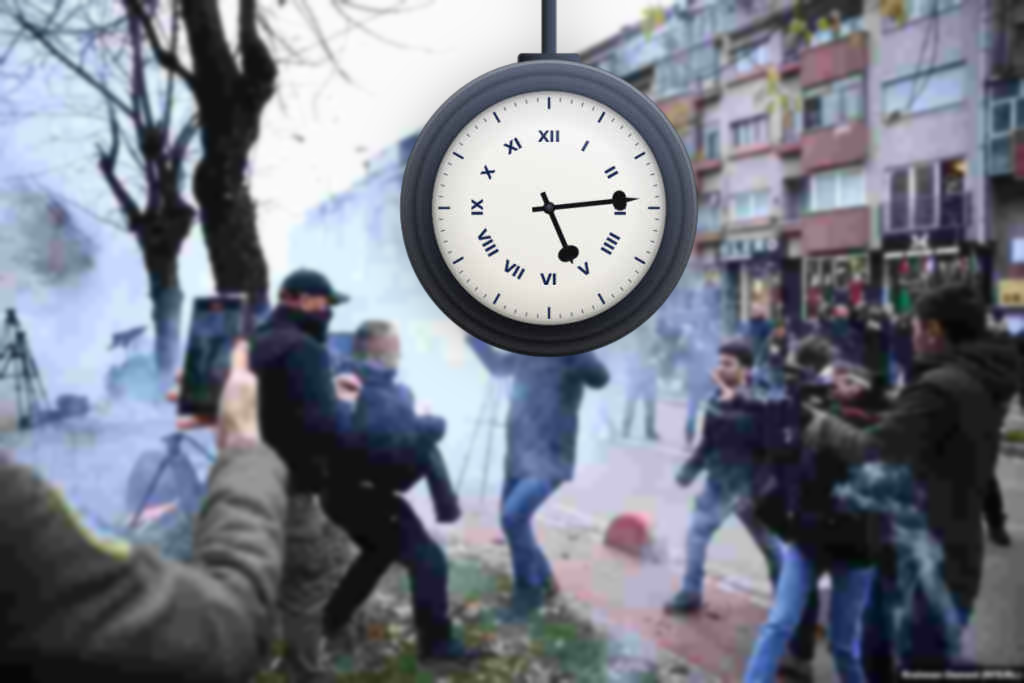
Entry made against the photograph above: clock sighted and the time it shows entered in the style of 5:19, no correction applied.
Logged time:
5:14
